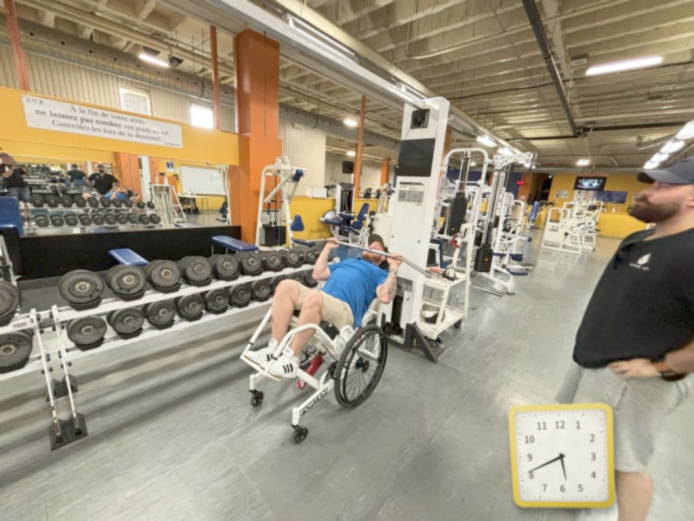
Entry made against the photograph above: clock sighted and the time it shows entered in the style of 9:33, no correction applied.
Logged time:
5:41
